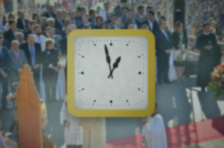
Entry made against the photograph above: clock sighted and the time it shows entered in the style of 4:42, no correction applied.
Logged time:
12:58
